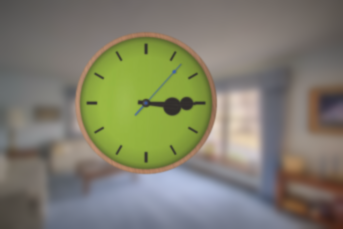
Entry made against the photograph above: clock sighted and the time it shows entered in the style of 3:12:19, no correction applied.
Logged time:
3:15:07
